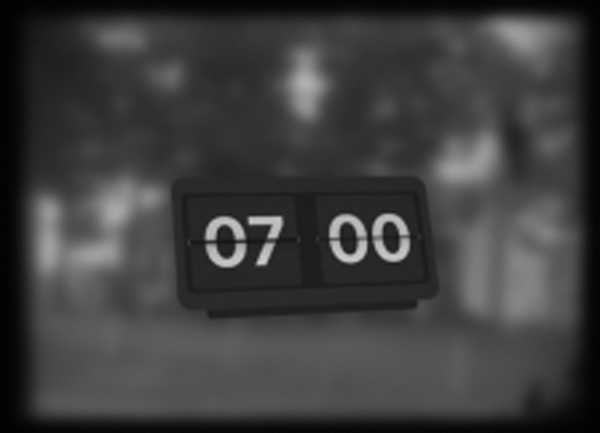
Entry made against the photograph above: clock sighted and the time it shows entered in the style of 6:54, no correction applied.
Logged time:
7:00
